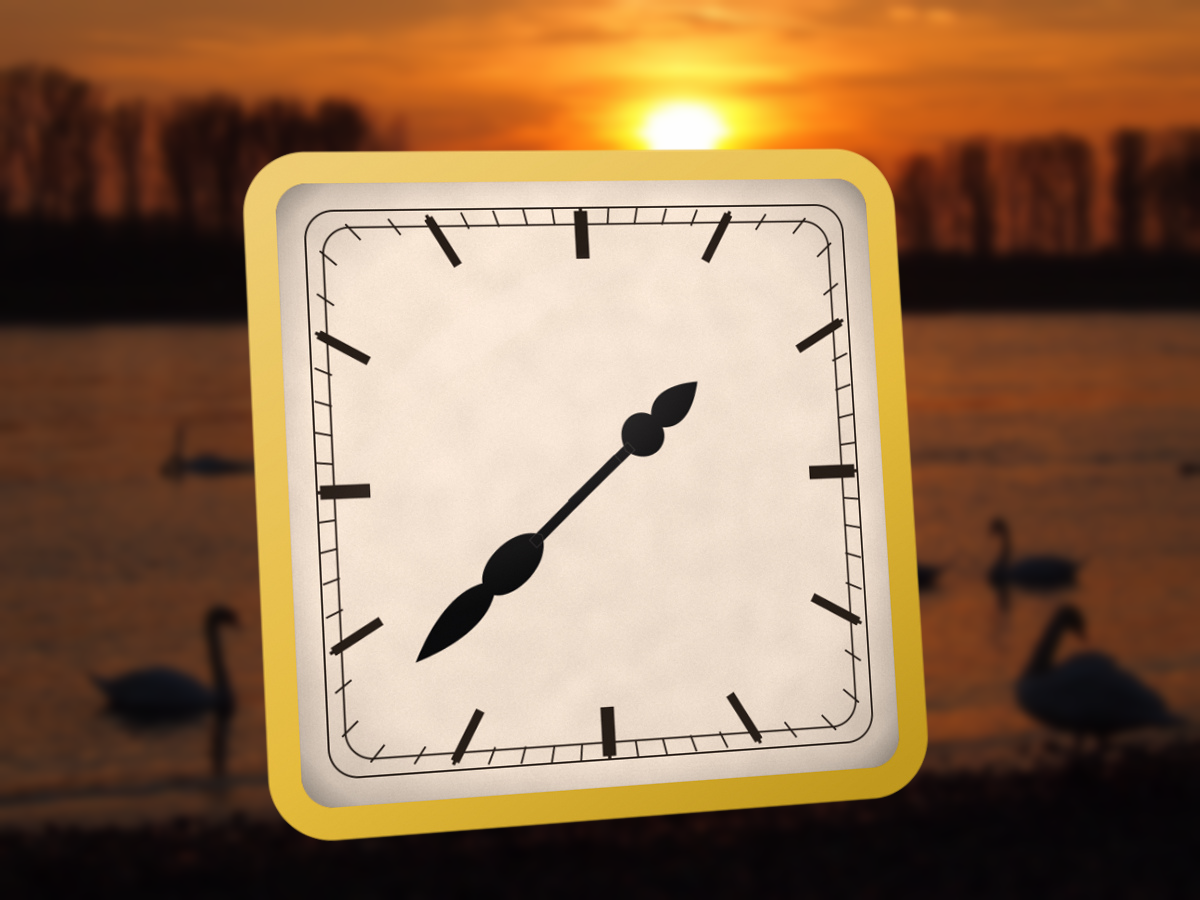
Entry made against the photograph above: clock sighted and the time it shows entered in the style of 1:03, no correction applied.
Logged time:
1:38
